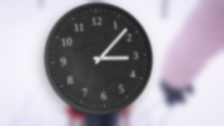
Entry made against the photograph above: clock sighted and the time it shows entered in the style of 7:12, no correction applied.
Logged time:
3:08
